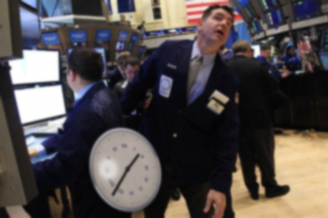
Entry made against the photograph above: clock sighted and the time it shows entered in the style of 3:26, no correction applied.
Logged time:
1:37
